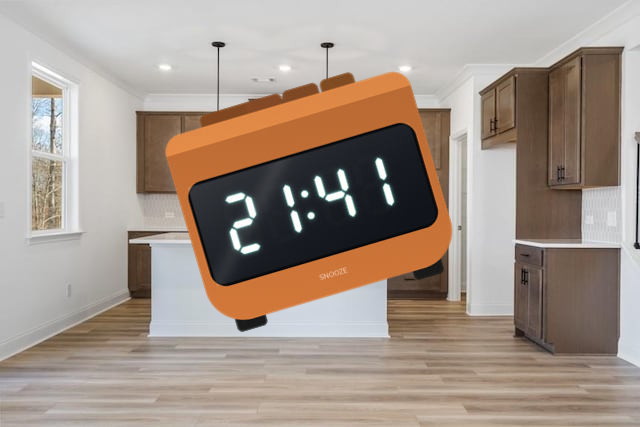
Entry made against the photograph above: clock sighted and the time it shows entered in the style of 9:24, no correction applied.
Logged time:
21:41
